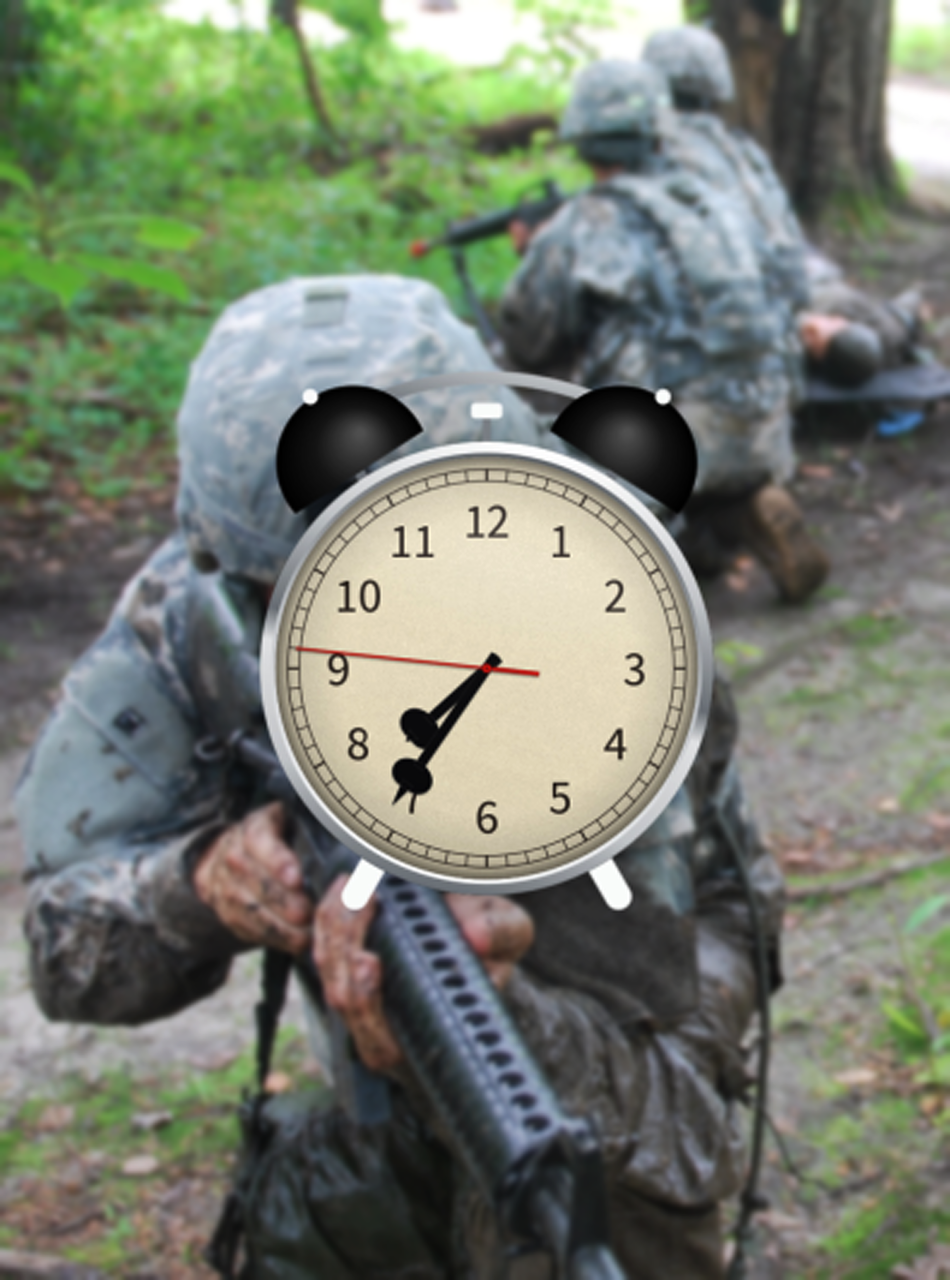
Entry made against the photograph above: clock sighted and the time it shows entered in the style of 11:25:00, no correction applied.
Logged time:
7:35:46
